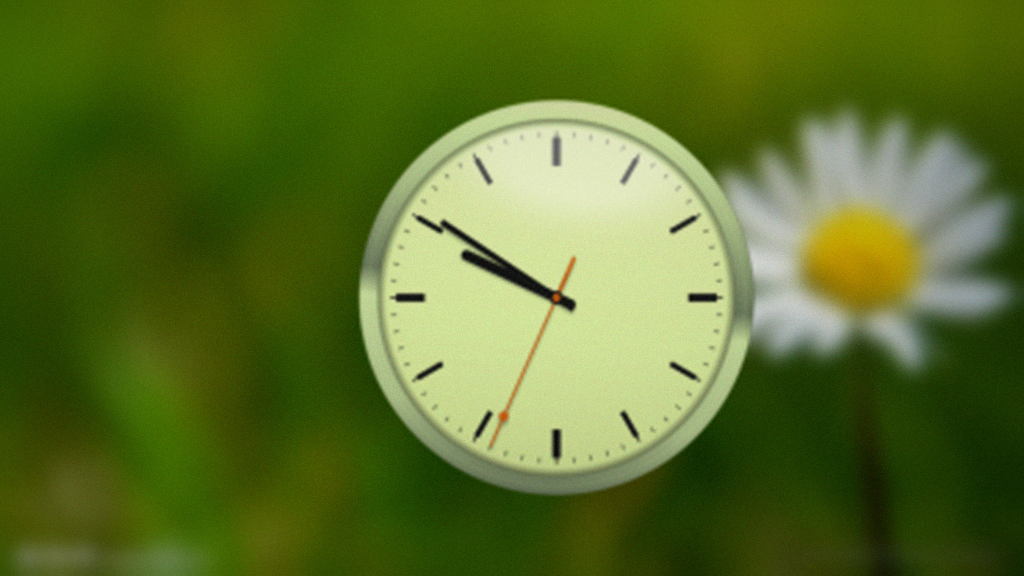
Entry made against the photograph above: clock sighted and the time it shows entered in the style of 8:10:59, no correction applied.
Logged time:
9:50:34
